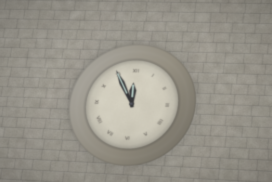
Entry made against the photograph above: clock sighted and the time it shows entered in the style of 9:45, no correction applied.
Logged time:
11:55
